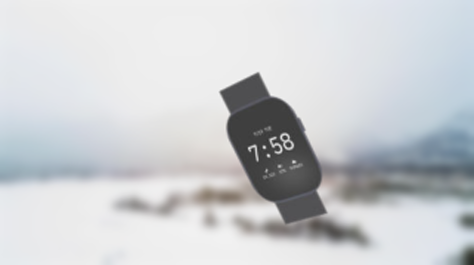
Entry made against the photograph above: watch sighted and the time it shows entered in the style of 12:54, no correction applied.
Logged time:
7:58
